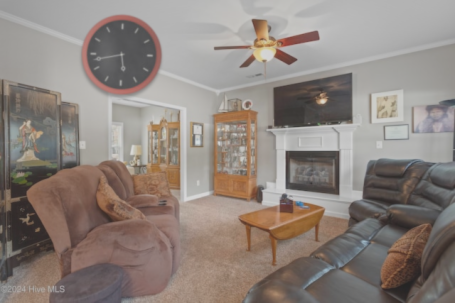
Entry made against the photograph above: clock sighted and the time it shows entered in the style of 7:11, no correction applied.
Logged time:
5:43
